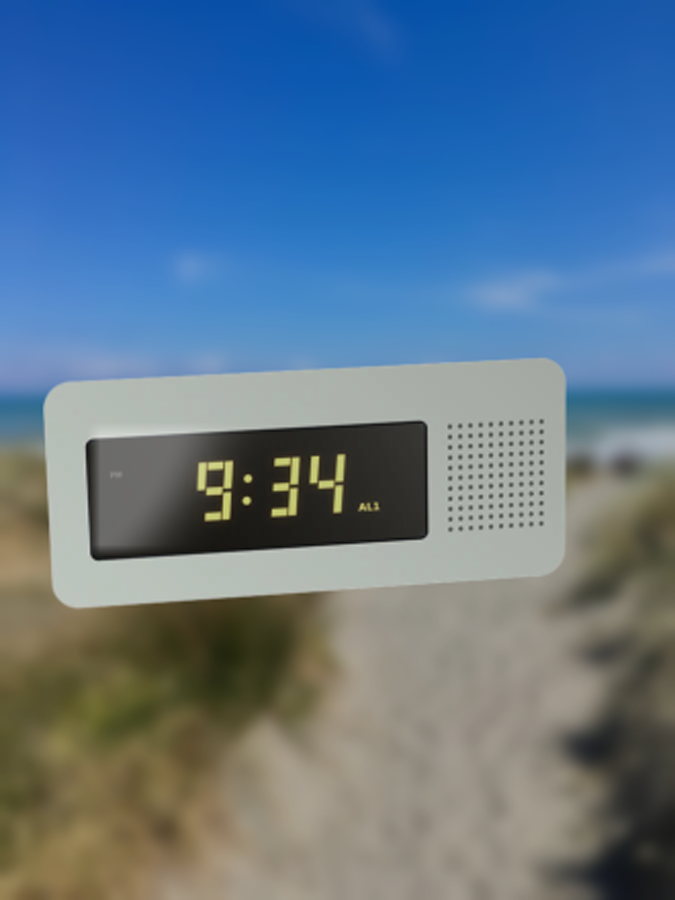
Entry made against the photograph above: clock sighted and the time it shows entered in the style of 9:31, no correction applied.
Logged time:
9:34
